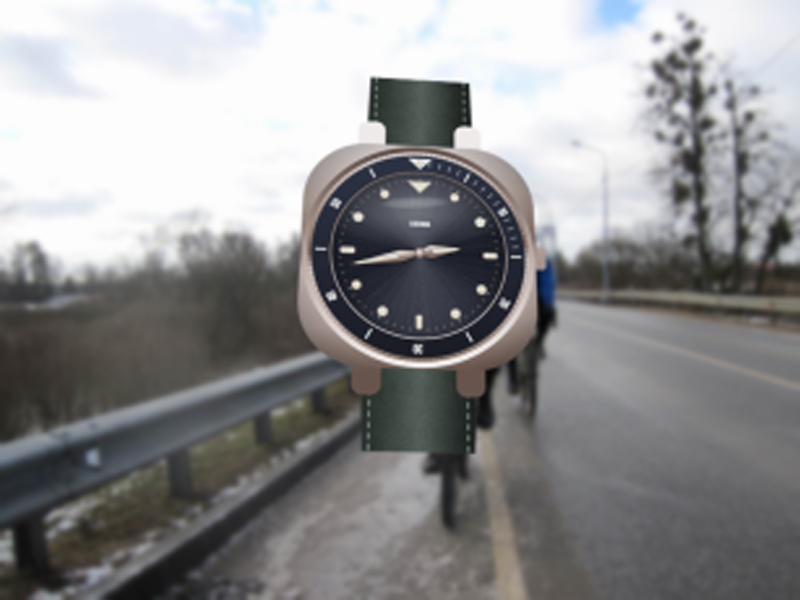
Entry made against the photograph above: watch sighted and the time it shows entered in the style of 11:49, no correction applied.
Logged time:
2:43
